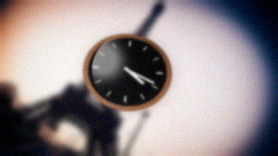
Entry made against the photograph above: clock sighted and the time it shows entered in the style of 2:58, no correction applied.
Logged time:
4:19
